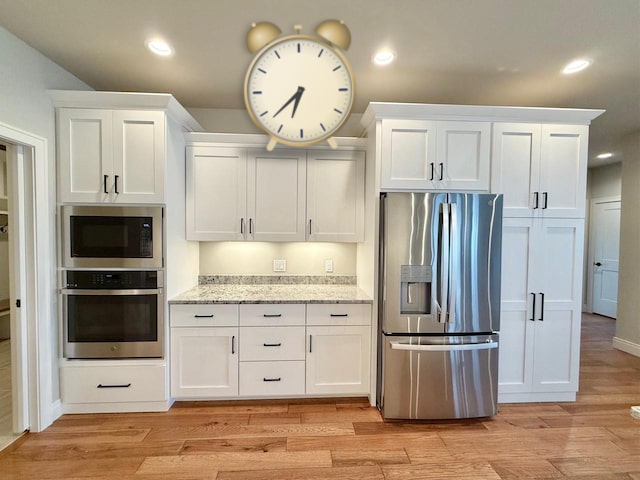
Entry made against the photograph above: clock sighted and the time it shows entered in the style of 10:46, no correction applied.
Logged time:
6:38
